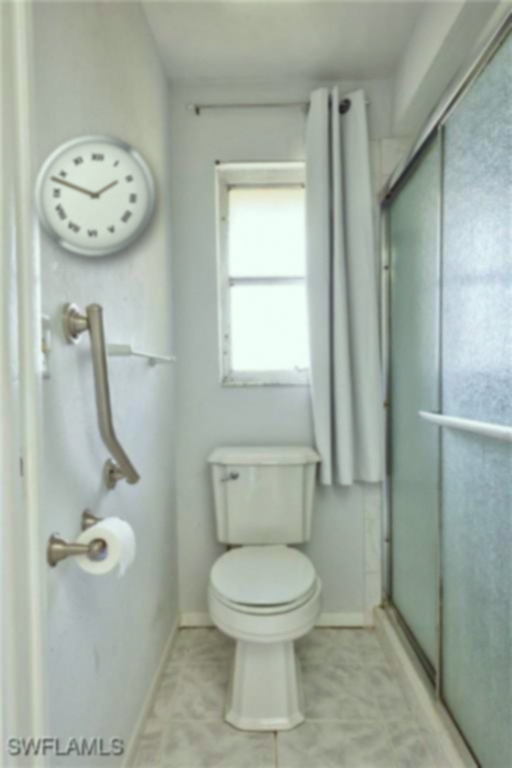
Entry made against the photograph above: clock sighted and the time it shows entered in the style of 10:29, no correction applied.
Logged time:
1:48
